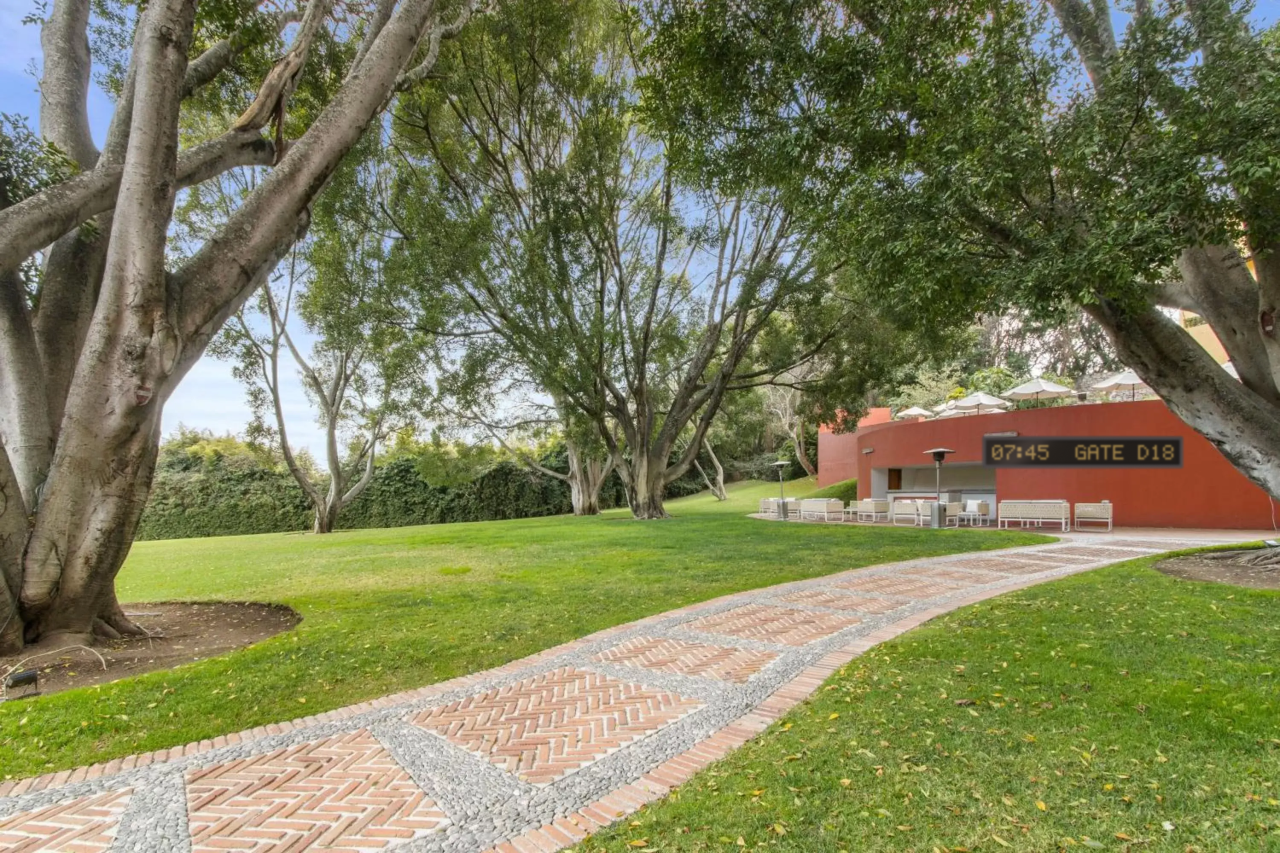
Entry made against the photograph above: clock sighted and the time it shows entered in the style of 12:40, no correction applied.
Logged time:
7:45
